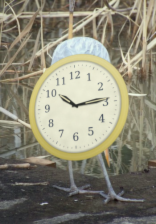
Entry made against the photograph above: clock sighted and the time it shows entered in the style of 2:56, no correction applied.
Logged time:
10:14
